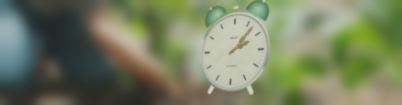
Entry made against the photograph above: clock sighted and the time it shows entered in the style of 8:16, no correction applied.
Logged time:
2:07
